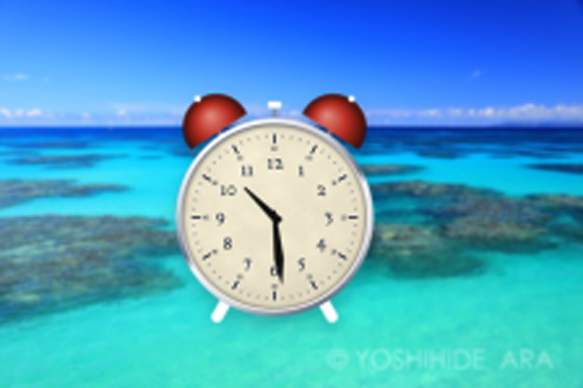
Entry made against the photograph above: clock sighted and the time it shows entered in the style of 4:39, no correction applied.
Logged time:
10:29
